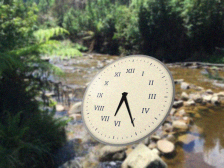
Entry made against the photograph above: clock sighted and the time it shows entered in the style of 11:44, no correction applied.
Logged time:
6:25
